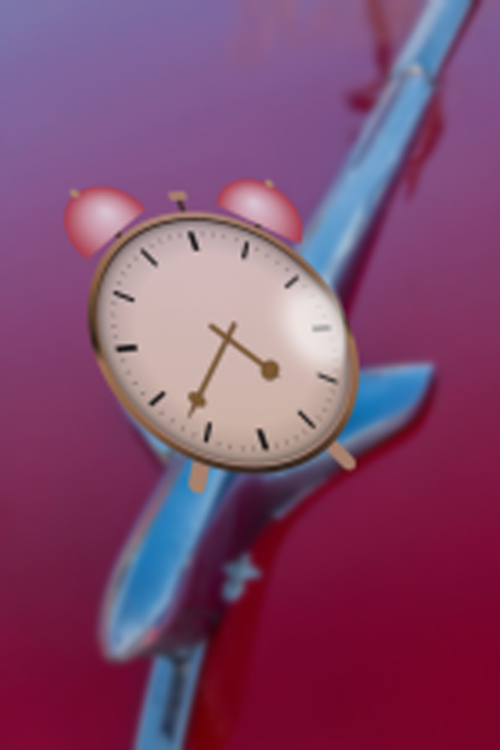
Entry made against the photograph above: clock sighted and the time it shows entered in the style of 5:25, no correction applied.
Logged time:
4:37
